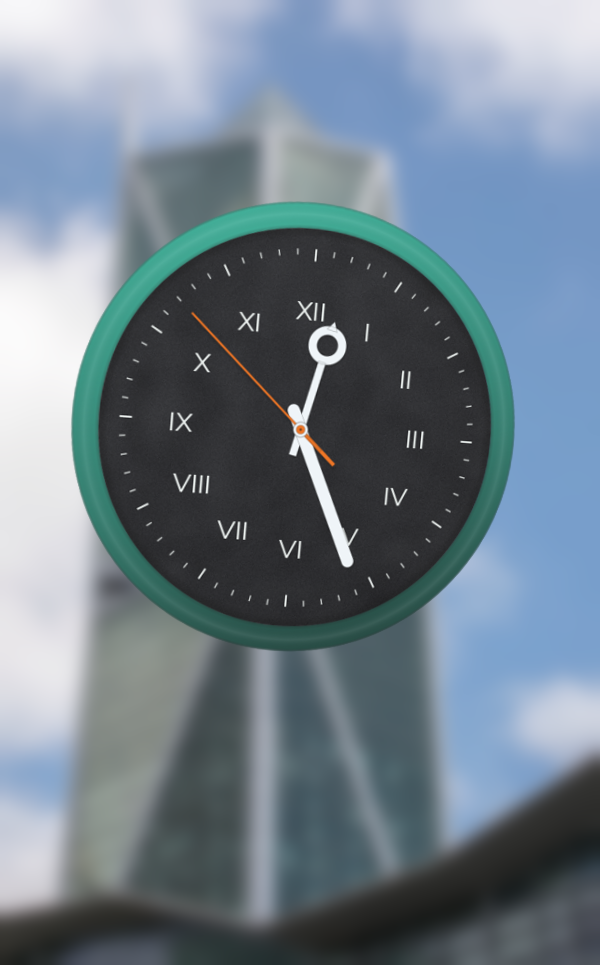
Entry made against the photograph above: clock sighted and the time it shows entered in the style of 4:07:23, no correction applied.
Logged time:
12:25:52
